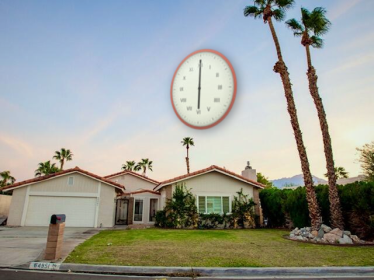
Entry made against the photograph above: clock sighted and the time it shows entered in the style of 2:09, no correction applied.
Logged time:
6:00
